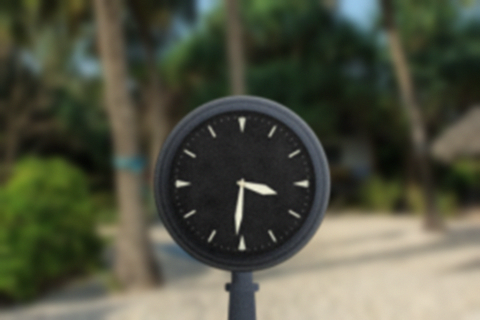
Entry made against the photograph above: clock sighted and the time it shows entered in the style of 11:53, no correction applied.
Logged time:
3:31
